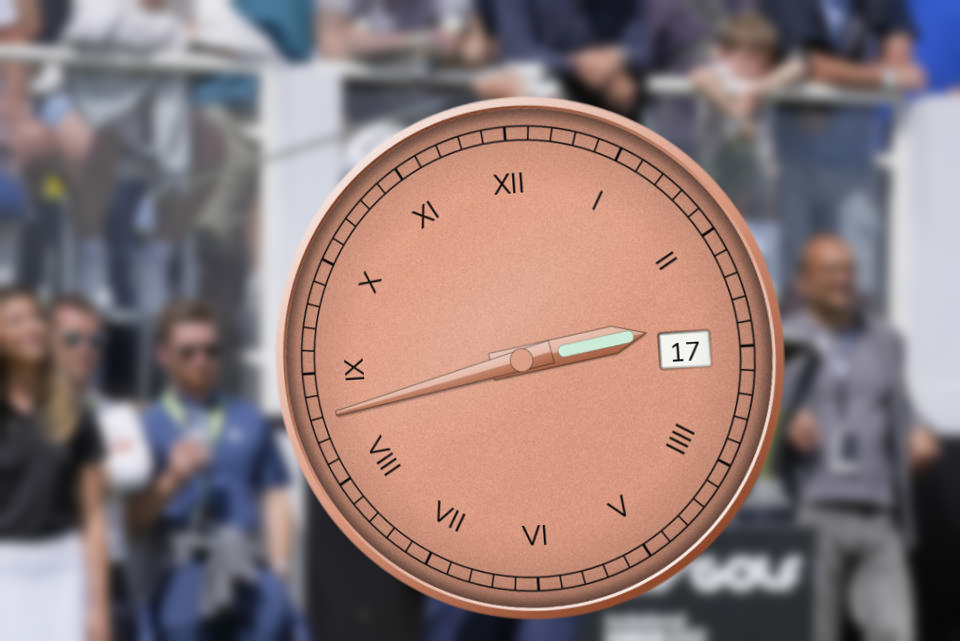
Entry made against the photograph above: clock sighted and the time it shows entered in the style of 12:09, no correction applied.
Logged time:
2:43
